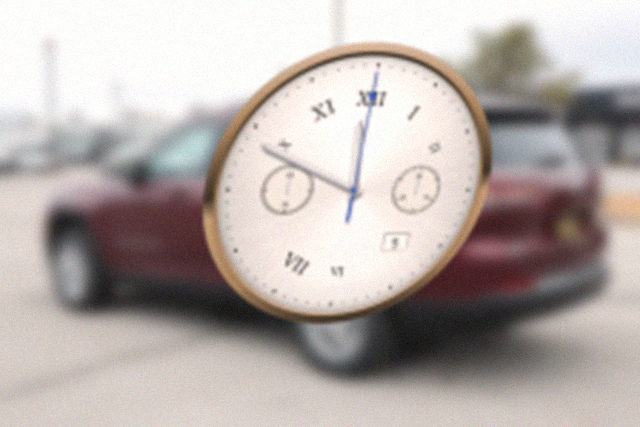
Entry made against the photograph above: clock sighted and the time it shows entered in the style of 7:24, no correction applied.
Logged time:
11:49
